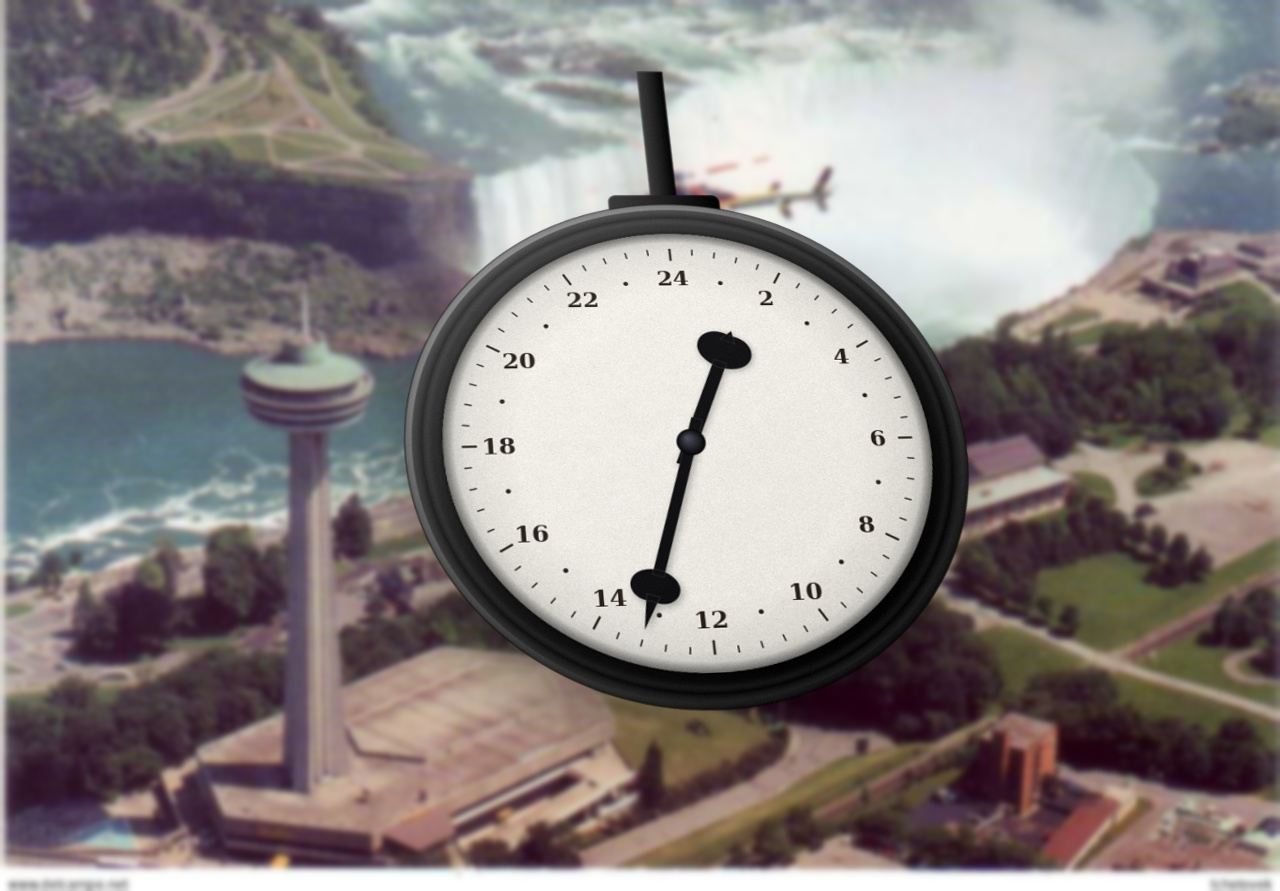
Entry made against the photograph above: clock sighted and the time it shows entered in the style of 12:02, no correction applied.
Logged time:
1:33
